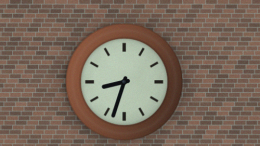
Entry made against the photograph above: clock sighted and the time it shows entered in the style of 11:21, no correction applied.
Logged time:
8:33
